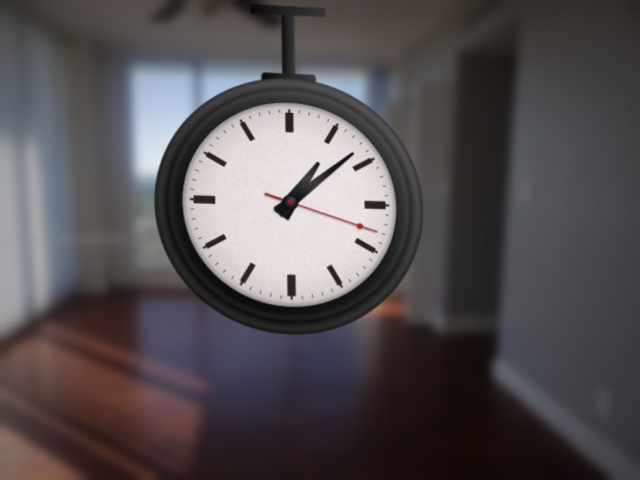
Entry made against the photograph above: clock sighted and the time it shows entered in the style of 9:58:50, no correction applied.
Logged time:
1:08:18
